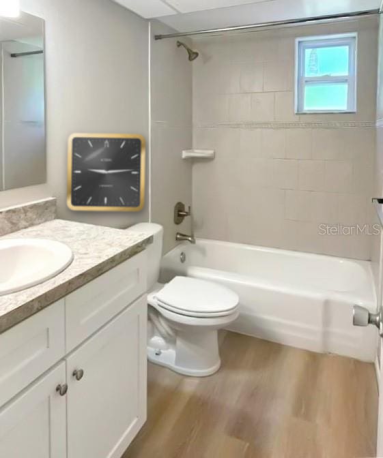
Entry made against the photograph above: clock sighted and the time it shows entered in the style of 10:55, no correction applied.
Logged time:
9:14
